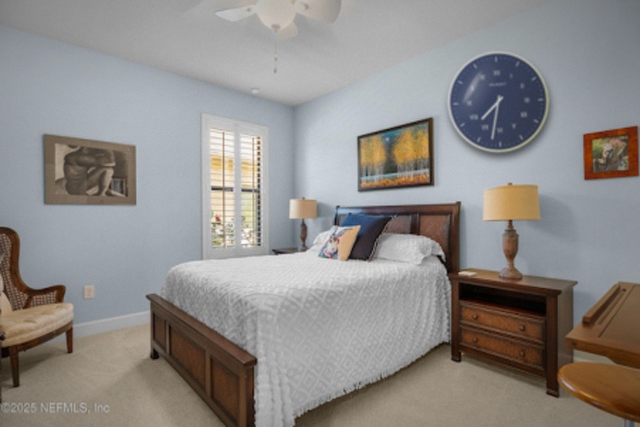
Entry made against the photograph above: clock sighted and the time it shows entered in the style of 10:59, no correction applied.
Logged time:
7:32
